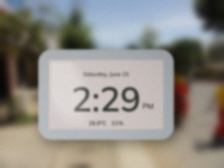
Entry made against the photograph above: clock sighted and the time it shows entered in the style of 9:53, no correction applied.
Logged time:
2:29
